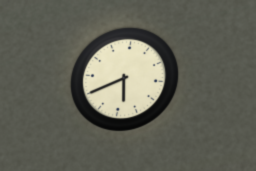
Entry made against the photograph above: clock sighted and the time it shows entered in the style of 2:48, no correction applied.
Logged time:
5:40
